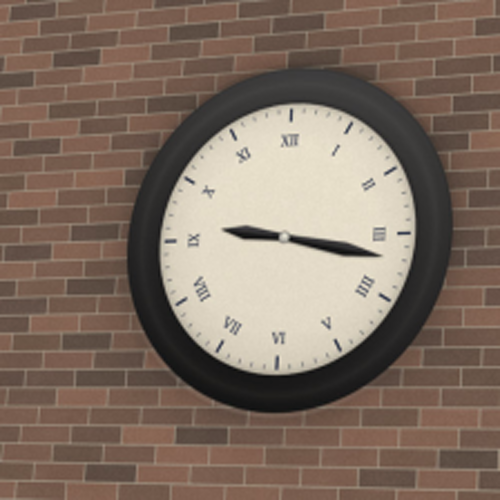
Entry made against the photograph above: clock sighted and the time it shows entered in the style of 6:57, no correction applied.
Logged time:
9:17
